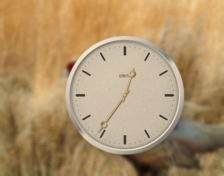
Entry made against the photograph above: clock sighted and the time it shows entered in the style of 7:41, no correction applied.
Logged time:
12:36
